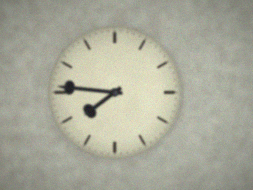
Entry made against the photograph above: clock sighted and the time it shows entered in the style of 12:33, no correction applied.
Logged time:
7:46
